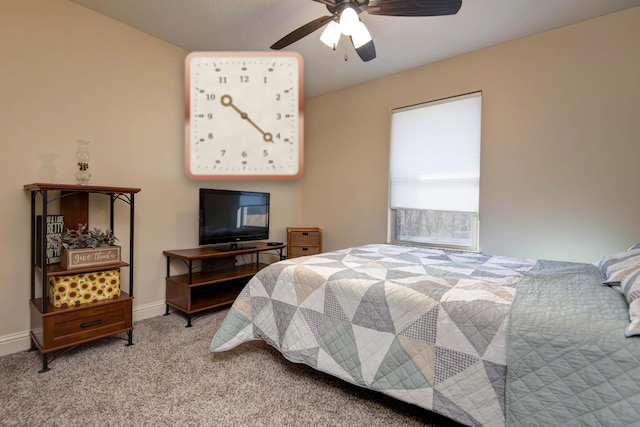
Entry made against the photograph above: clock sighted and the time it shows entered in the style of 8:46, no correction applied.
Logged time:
10:22
